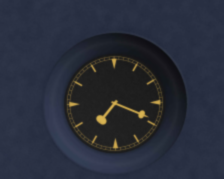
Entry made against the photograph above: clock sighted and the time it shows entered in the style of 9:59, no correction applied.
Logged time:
7:19
